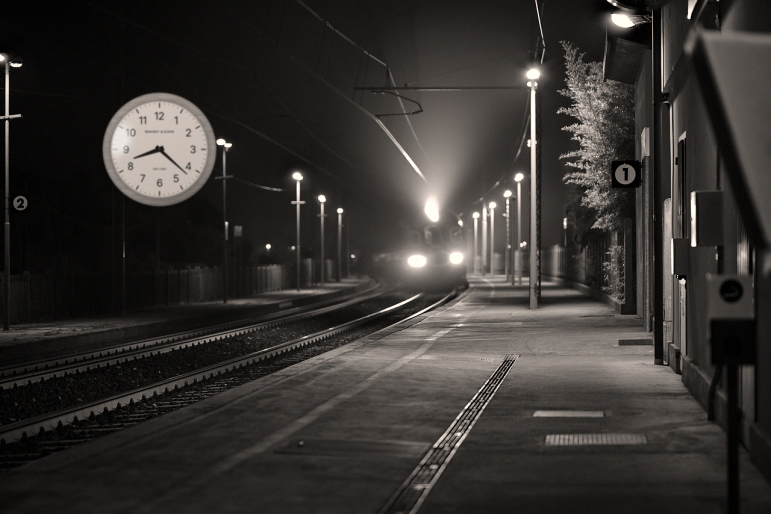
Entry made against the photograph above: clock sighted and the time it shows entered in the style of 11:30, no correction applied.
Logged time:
8:22
